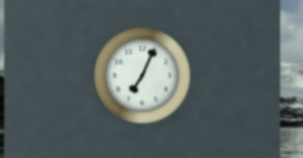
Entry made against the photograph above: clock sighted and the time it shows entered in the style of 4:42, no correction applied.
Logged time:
7:04
